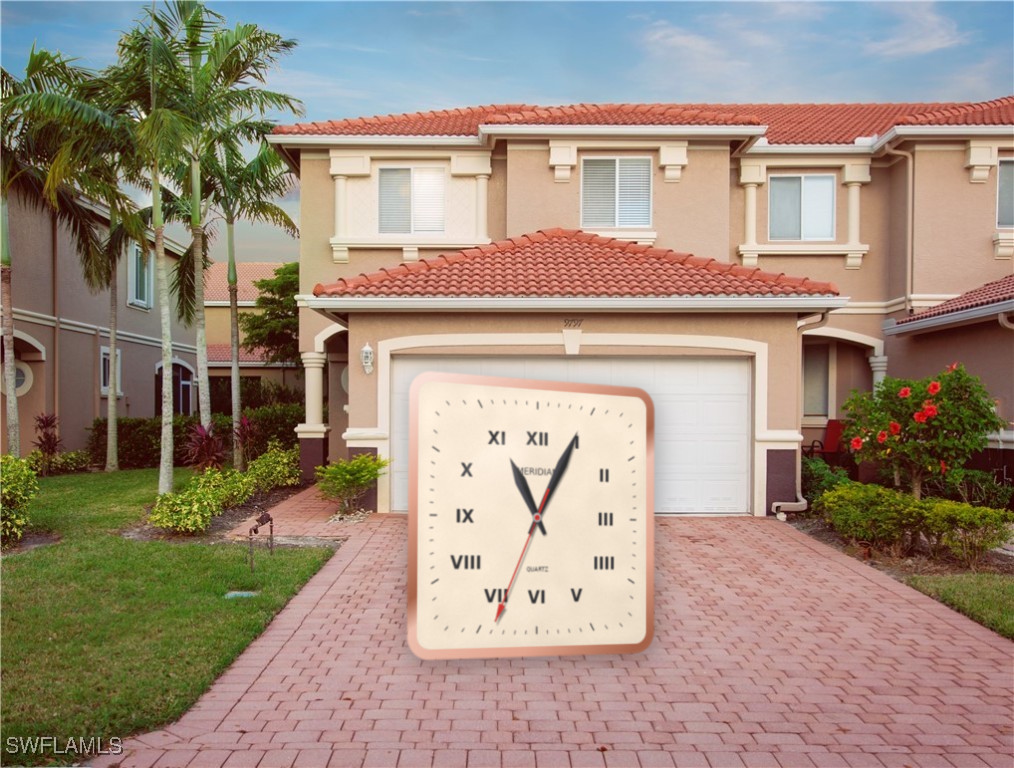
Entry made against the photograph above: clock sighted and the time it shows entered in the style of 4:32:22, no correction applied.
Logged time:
11:04:34
